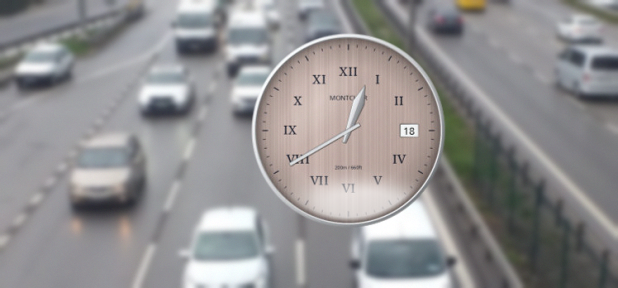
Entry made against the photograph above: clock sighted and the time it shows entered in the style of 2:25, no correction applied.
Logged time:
12:40
